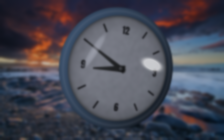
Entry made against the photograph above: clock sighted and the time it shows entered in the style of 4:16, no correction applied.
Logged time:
8:50
